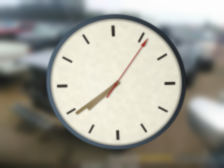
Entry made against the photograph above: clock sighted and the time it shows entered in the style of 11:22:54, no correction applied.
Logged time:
7:39:06
